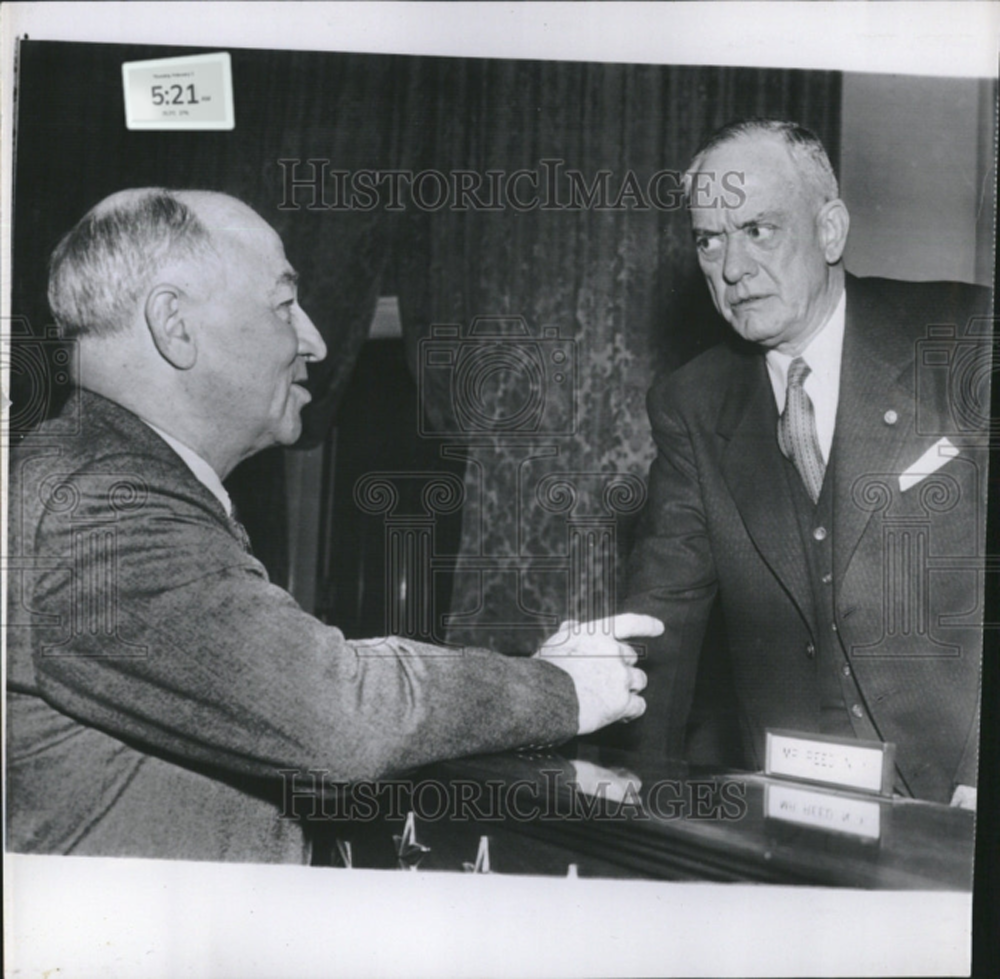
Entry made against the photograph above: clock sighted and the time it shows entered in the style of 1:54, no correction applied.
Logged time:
5:21
